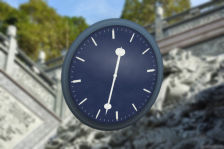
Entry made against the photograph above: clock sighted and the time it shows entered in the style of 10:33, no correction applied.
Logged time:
12:33
